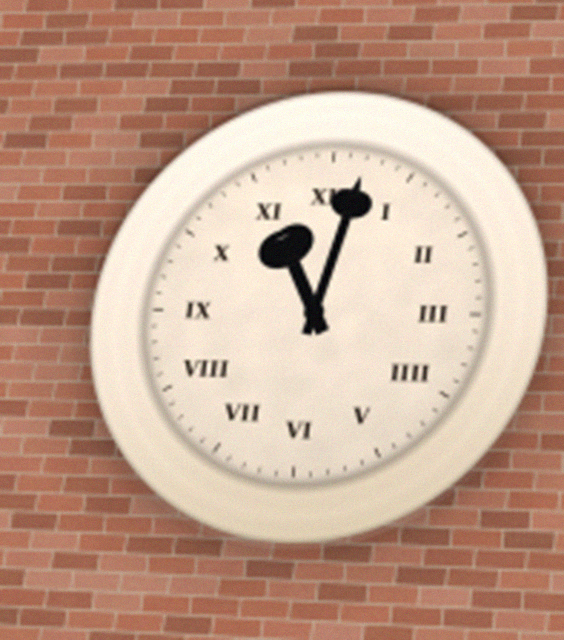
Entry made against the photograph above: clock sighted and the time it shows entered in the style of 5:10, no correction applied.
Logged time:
11:02
